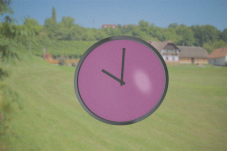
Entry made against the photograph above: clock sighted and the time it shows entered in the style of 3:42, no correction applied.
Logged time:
10:00
